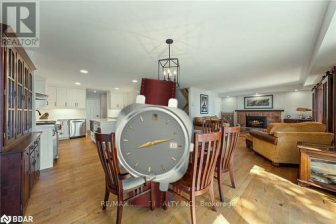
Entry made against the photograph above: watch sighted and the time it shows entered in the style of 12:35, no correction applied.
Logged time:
8:12
